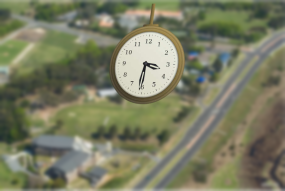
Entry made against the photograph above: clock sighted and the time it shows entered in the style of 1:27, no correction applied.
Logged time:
3:31
